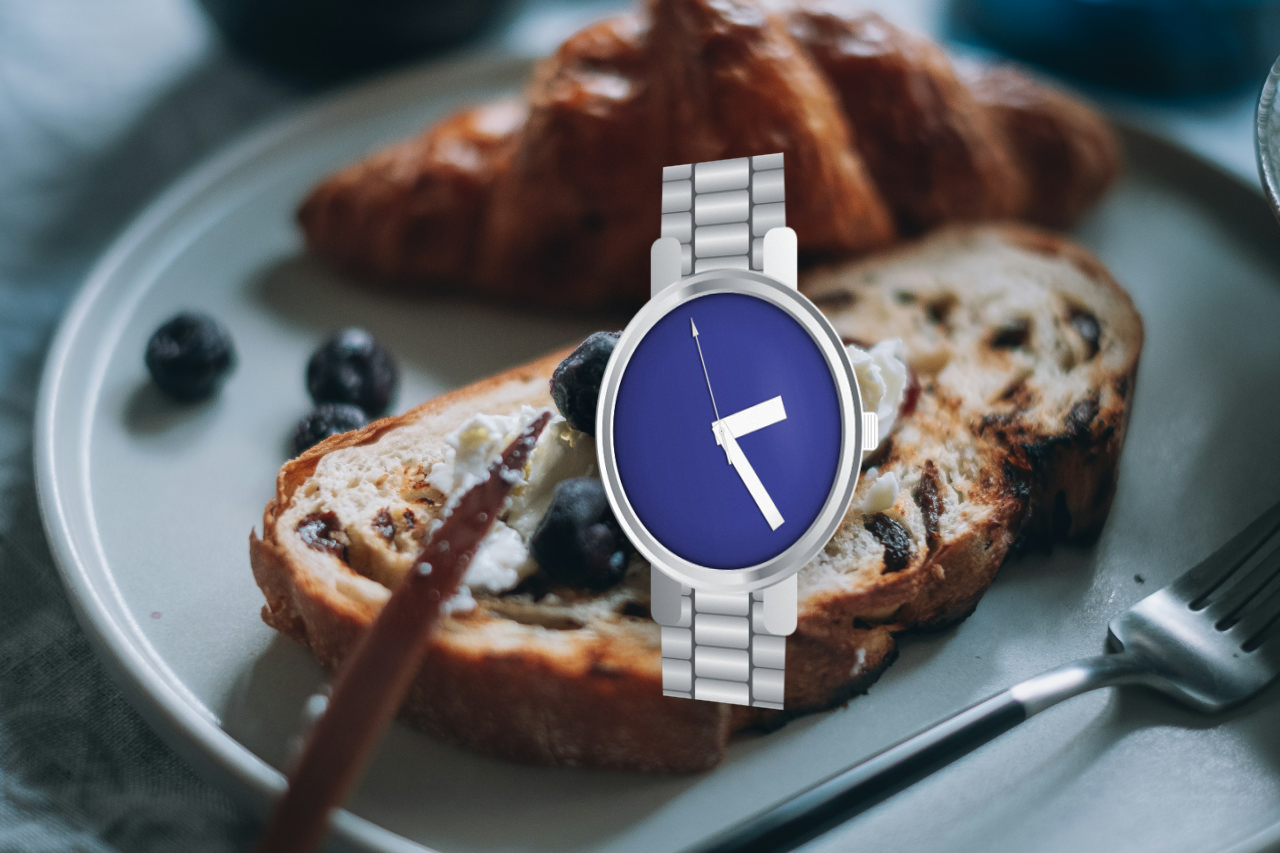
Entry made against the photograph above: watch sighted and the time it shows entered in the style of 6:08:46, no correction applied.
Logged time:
2:23:57
